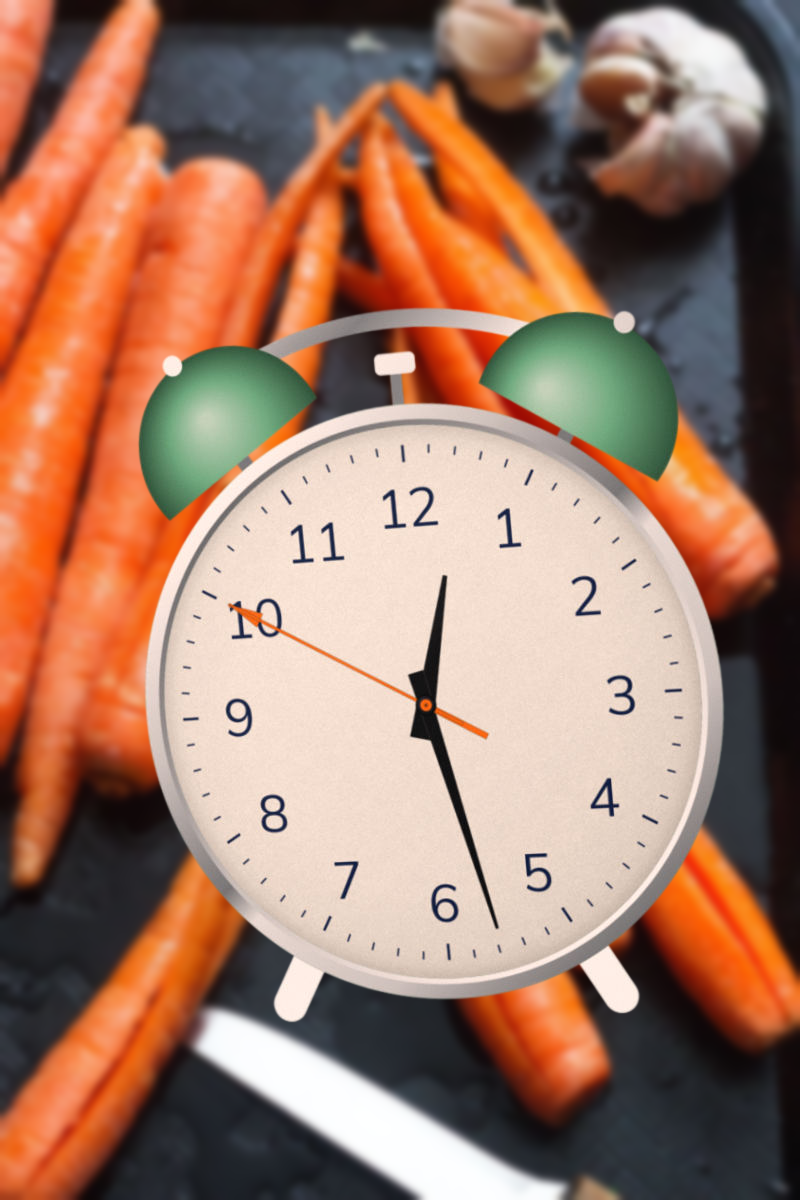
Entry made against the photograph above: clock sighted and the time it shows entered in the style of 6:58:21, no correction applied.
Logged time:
12:27:50
